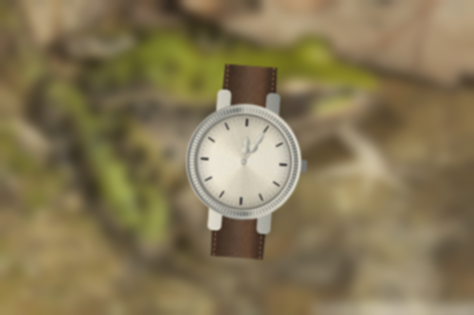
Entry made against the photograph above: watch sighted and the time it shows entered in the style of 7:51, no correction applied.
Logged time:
12:05
